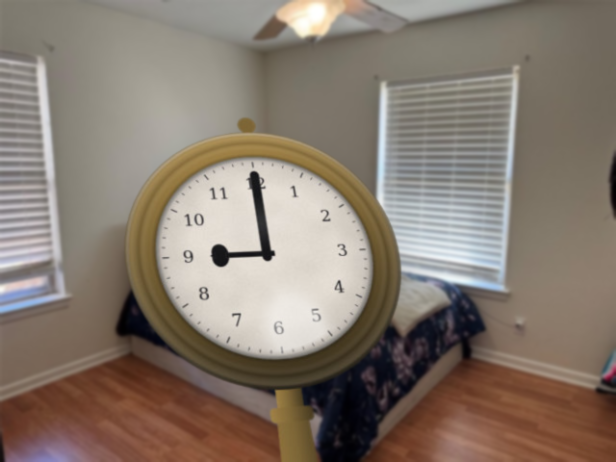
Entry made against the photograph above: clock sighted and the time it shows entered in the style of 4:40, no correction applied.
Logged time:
9:00
